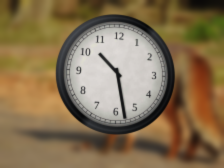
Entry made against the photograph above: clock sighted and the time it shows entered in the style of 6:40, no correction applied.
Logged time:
10:28
